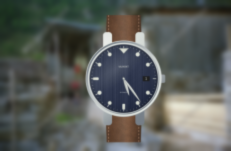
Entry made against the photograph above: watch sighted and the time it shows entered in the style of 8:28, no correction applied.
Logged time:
5:24
